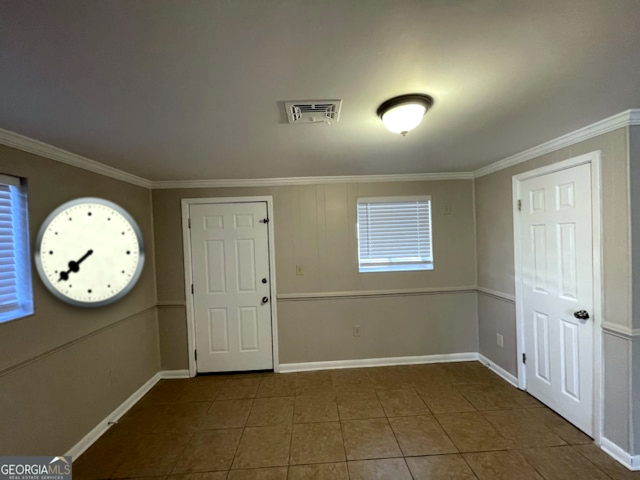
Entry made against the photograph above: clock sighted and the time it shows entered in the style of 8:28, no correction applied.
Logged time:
7:38
